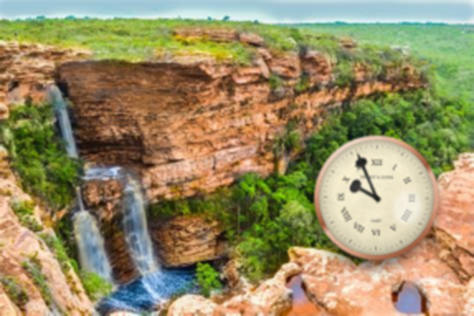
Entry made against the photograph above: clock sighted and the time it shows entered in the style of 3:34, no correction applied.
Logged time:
9:56
